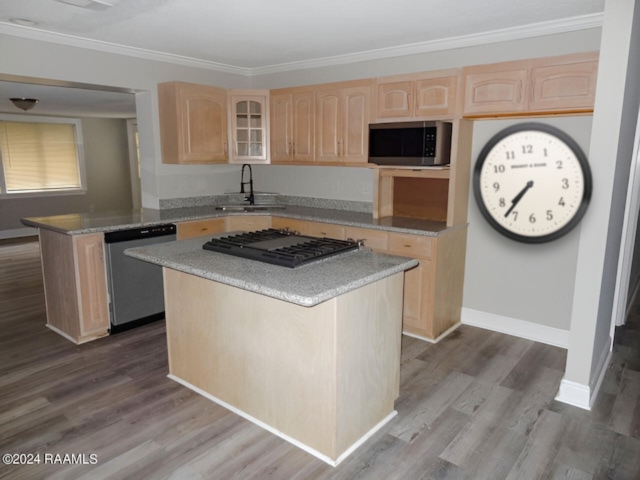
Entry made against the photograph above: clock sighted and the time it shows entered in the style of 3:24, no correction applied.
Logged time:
7:37
